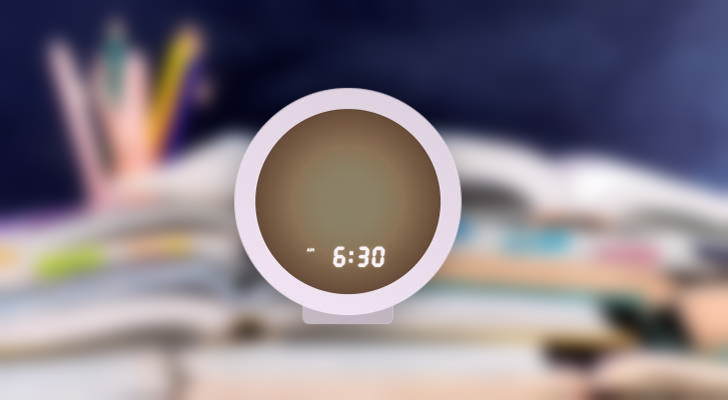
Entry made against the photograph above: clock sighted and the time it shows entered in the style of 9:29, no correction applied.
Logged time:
6:30
